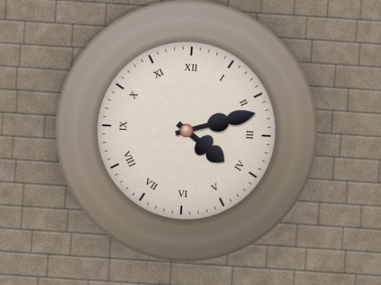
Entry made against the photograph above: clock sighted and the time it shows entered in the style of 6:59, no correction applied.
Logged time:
4:12
